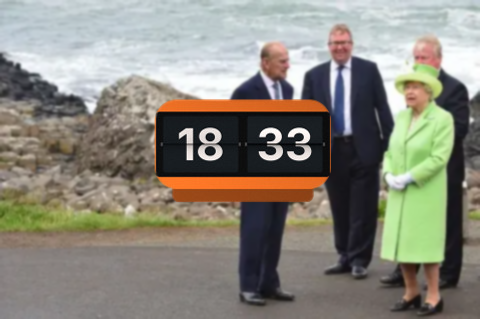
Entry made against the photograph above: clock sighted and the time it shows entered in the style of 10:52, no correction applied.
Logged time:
18:33
